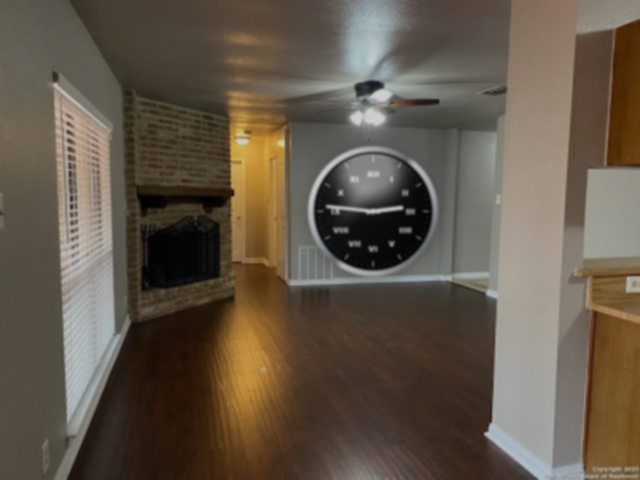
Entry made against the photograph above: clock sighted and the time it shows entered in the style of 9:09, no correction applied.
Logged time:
2:46
